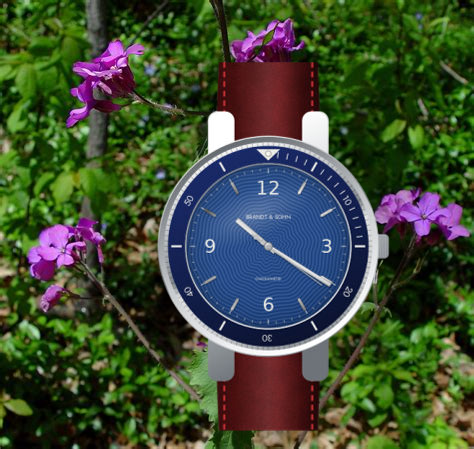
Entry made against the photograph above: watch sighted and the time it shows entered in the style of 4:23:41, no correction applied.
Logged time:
10:20:21
